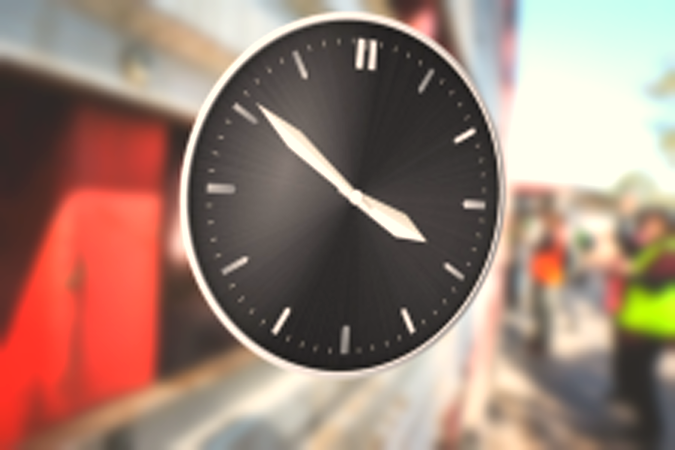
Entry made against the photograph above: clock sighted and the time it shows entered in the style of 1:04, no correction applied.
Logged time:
3:51
